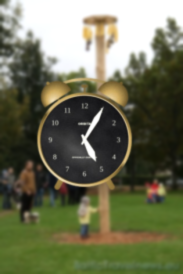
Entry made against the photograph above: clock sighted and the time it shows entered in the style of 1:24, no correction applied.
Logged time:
5:05
